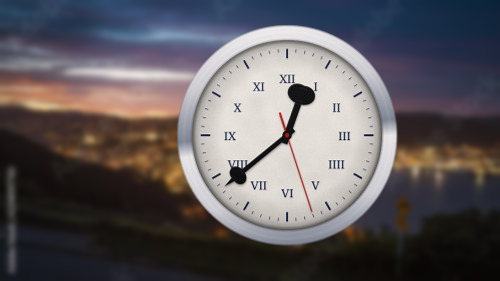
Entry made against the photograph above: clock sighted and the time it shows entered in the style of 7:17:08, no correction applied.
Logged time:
12:38:27
